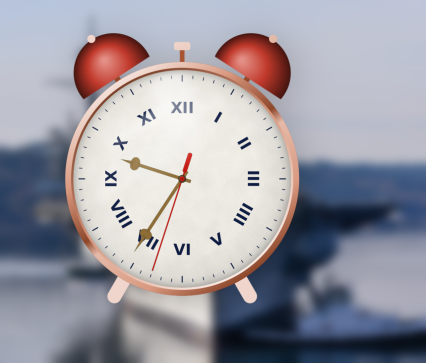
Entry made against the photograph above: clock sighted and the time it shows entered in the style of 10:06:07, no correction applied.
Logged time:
9:35:33
